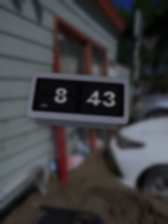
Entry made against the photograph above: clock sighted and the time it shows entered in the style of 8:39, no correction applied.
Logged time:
8:43
